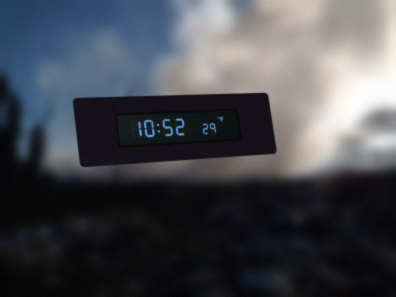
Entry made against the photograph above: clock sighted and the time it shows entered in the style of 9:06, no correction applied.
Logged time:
10:52
